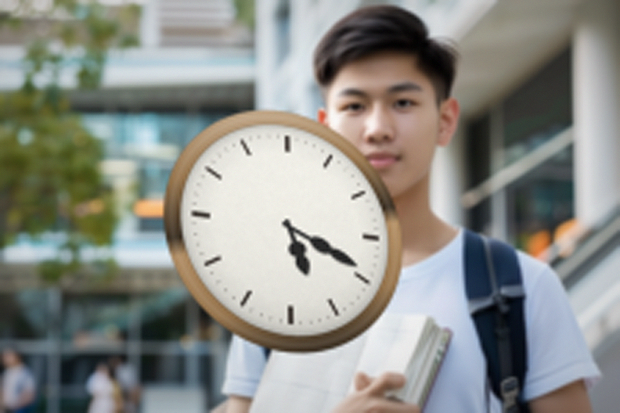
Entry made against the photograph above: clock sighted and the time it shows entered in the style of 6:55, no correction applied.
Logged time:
5:19
